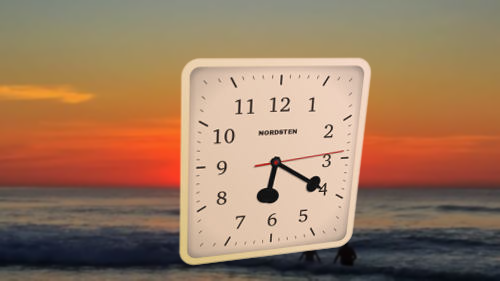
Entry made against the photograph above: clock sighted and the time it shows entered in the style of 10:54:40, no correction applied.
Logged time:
6:20:14
